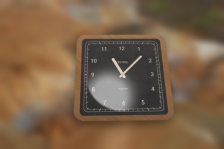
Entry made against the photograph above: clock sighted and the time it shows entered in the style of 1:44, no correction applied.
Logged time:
11:07
